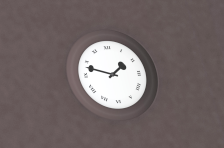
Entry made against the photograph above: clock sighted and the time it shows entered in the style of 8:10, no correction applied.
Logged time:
1:48
